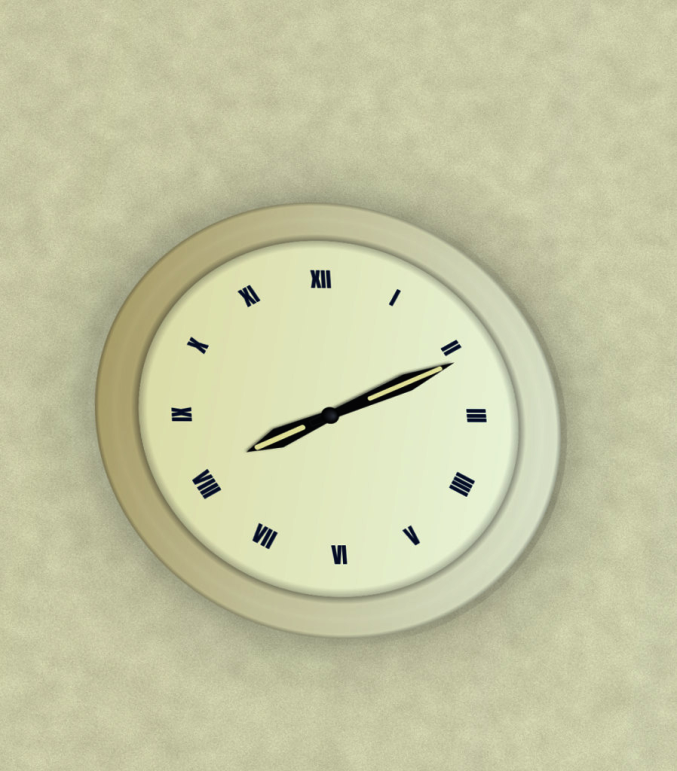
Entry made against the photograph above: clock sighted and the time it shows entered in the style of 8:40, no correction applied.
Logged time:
8:11
